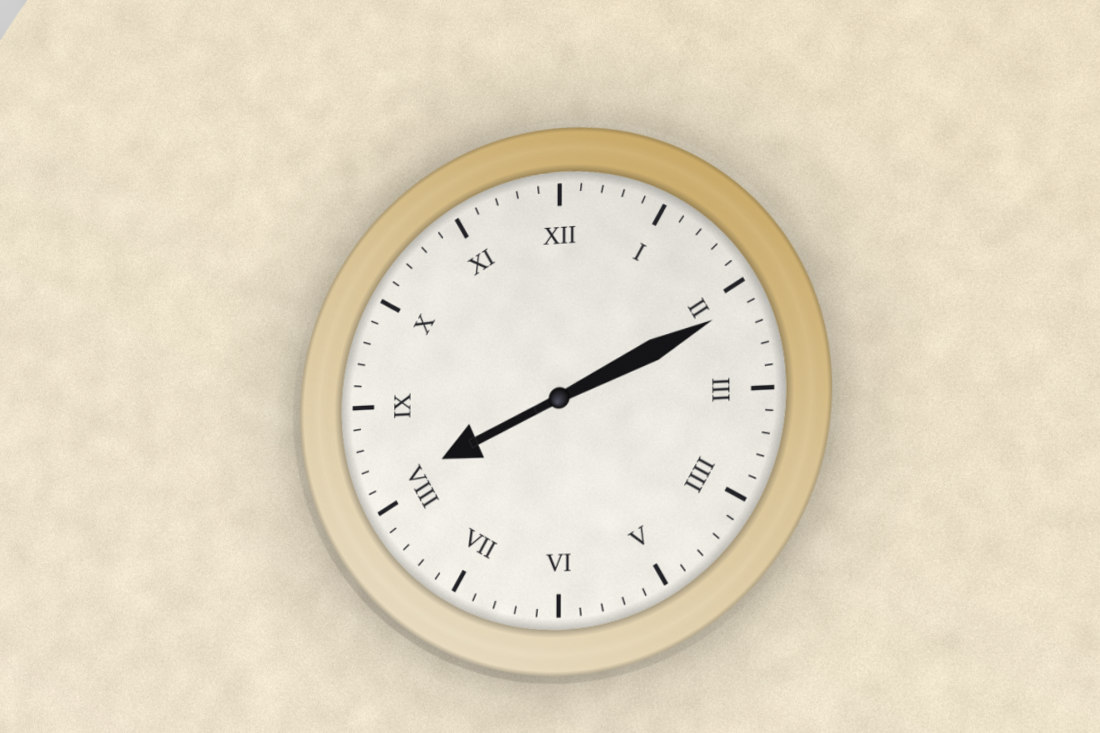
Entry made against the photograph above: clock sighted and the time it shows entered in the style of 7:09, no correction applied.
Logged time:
8:11
